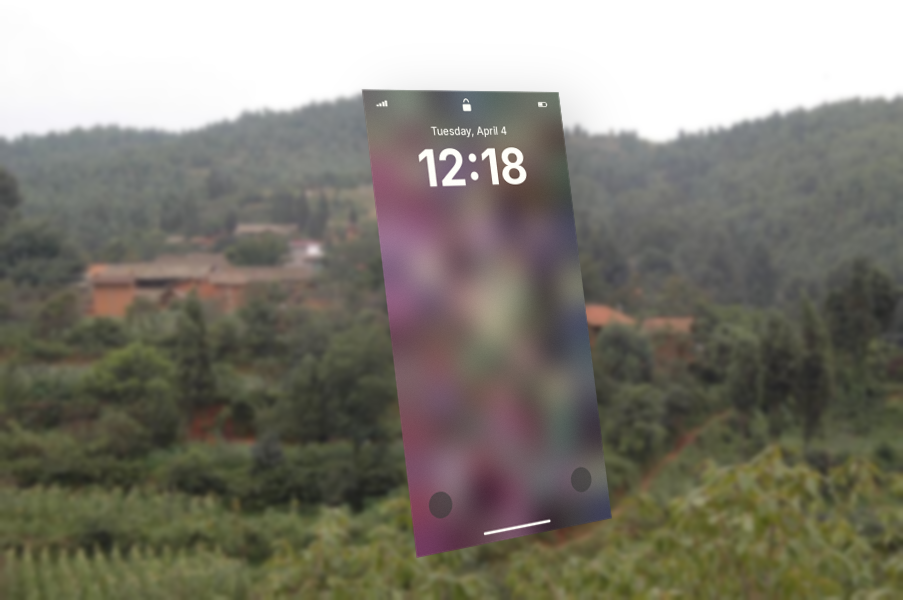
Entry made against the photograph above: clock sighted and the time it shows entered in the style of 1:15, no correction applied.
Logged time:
12:18
